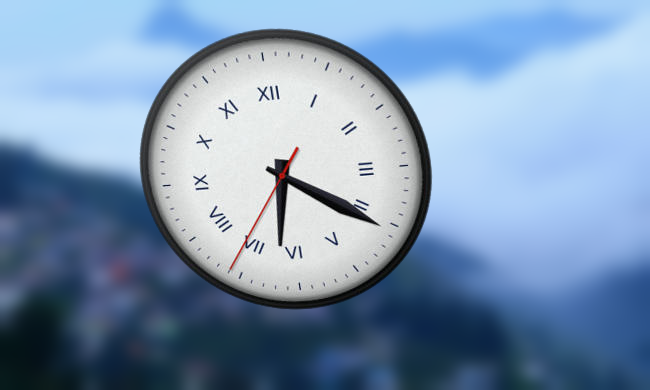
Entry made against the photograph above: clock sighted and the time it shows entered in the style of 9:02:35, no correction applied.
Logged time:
6:20:36
